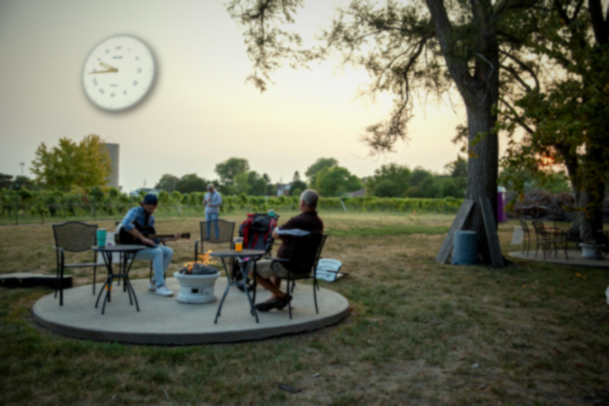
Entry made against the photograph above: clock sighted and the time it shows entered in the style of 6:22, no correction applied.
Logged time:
9:44
